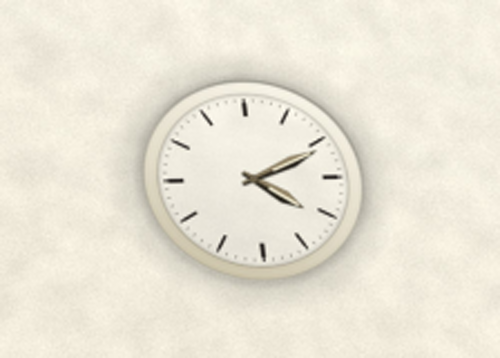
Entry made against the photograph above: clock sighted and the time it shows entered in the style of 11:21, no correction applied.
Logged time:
4:11
